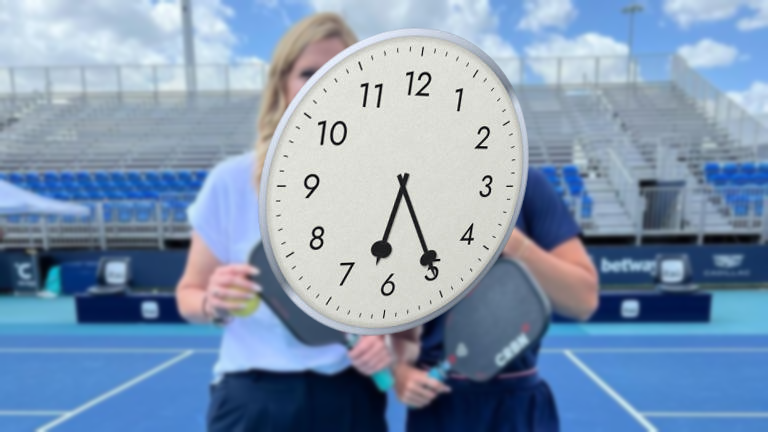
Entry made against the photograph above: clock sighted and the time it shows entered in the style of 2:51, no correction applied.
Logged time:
6:25
